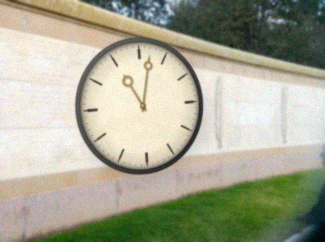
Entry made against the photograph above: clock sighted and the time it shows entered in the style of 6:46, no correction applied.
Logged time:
11:02
